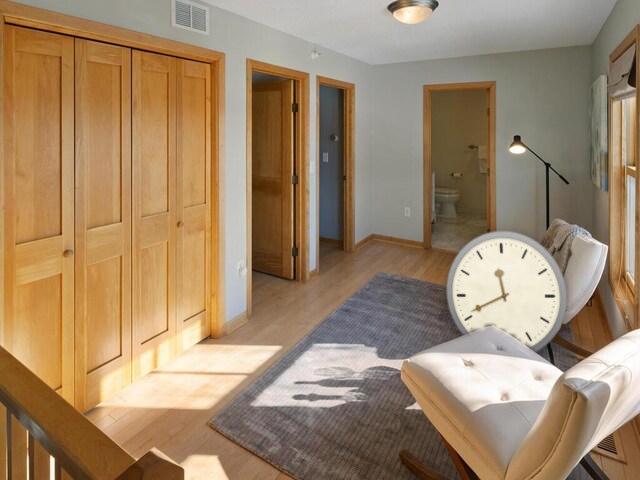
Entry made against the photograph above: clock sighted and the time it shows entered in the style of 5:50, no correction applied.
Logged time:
11:41
